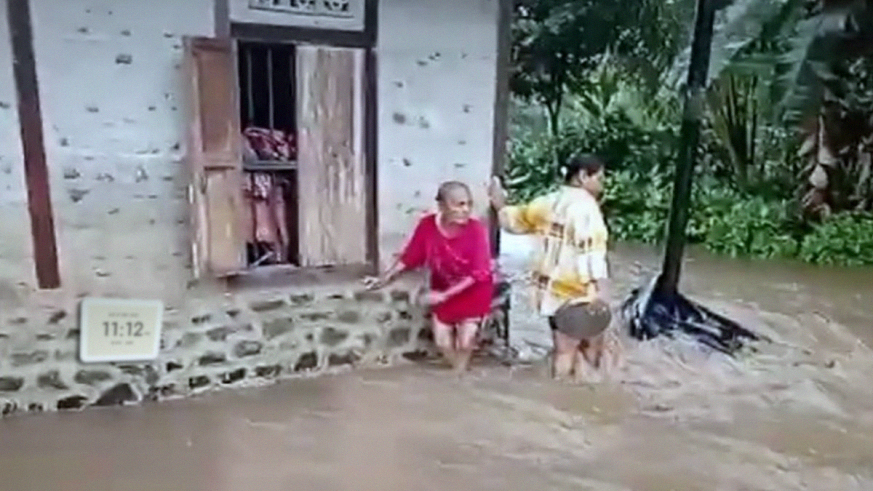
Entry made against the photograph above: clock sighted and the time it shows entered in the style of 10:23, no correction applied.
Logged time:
11:12
